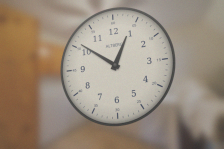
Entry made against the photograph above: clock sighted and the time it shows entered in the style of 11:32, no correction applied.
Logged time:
12:51
